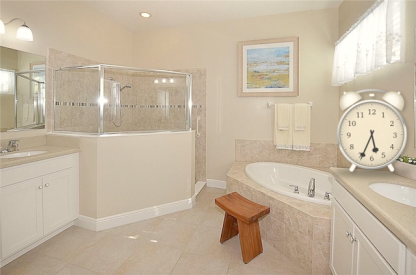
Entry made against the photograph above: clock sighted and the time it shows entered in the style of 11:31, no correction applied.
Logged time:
5:34
